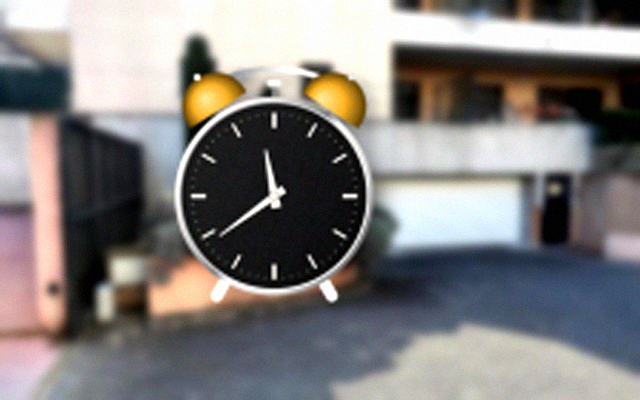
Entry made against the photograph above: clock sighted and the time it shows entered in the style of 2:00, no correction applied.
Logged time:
11:39
